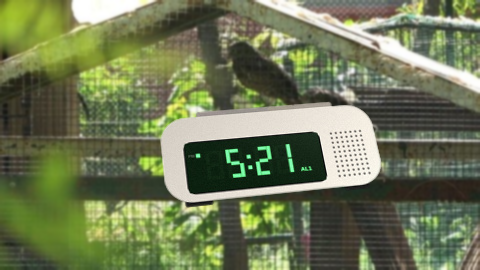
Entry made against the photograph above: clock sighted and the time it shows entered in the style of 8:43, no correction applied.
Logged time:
5:21
